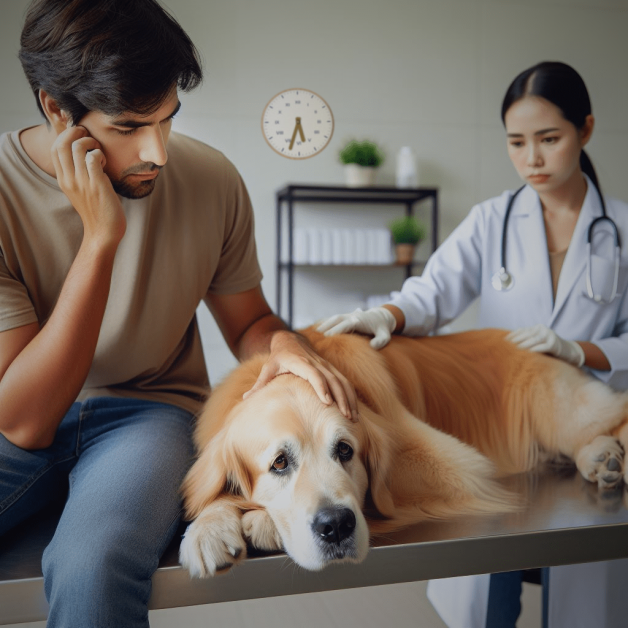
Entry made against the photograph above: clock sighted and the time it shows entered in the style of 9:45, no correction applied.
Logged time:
5:33
